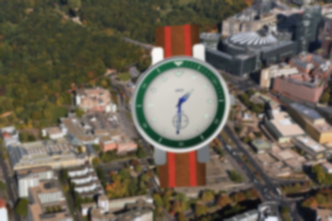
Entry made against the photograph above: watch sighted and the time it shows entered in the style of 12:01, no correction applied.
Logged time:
1:31
